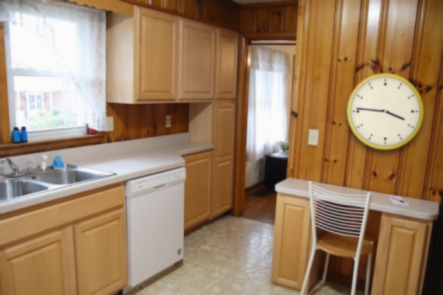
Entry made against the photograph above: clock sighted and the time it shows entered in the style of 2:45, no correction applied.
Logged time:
3:46
